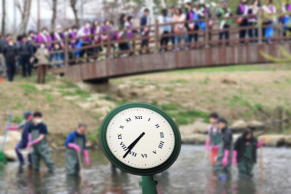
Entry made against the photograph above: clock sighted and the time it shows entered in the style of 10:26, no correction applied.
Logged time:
7:37
